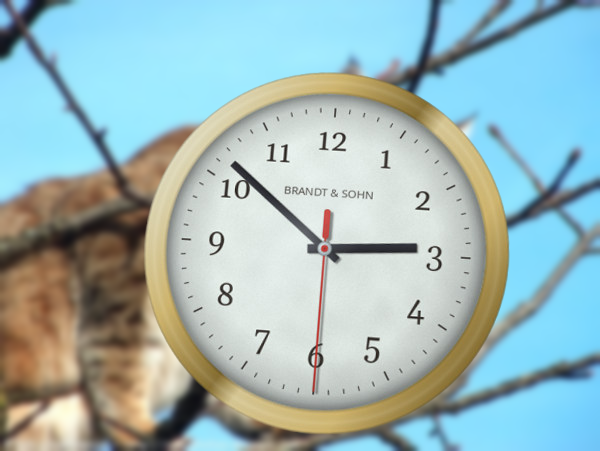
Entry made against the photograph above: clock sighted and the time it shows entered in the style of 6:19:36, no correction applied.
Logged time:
2:51:30
